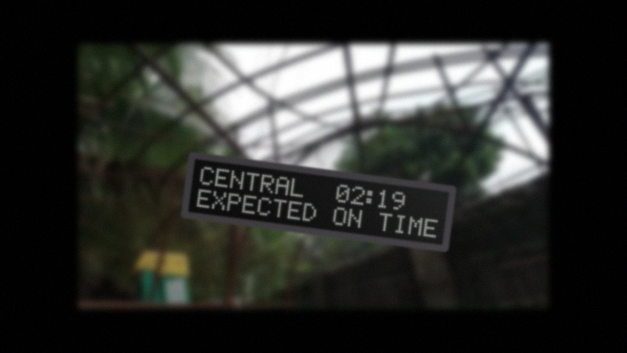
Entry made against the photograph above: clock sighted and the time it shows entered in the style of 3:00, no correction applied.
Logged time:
2:19
